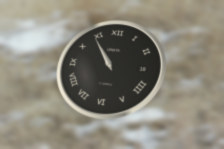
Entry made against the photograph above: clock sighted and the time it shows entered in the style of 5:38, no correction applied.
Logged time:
10:54
